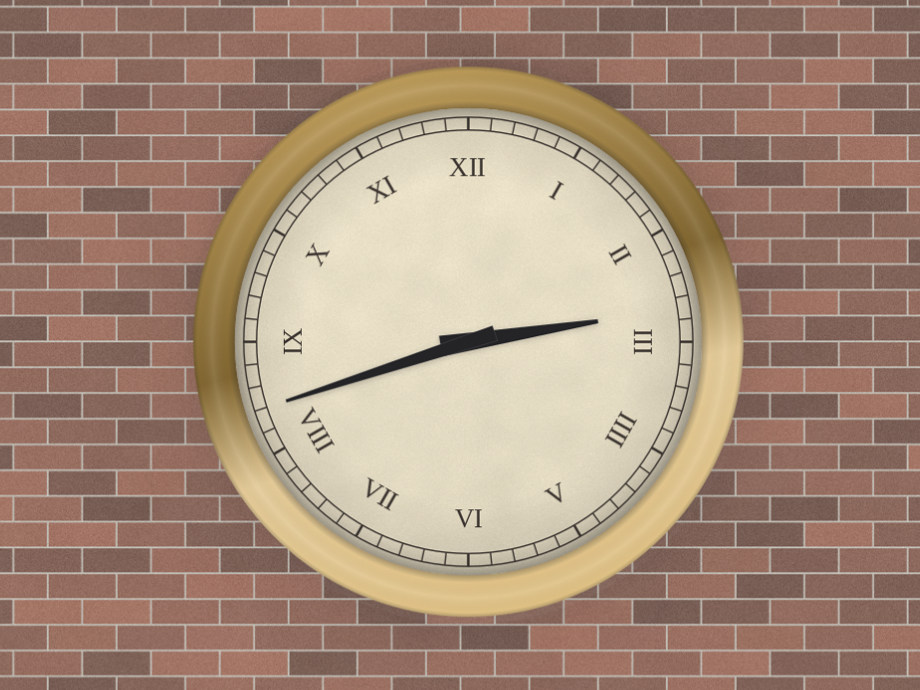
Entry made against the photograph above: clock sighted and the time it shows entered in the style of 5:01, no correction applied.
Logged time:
2:42
